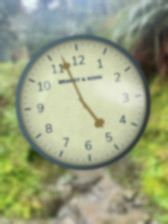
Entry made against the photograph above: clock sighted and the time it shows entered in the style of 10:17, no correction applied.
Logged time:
4:57
